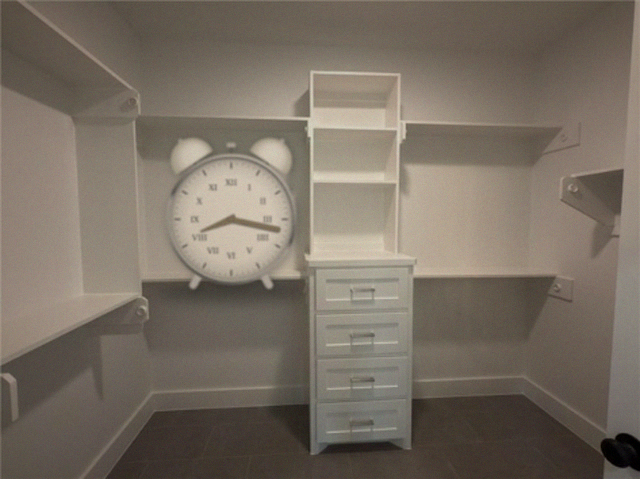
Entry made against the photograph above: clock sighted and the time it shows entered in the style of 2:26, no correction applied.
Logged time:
8:17
